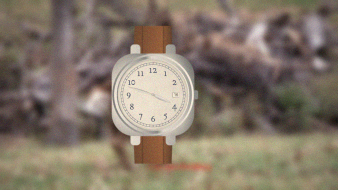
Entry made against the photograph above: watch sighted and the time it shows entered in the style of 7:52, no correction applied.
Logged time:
3:48
